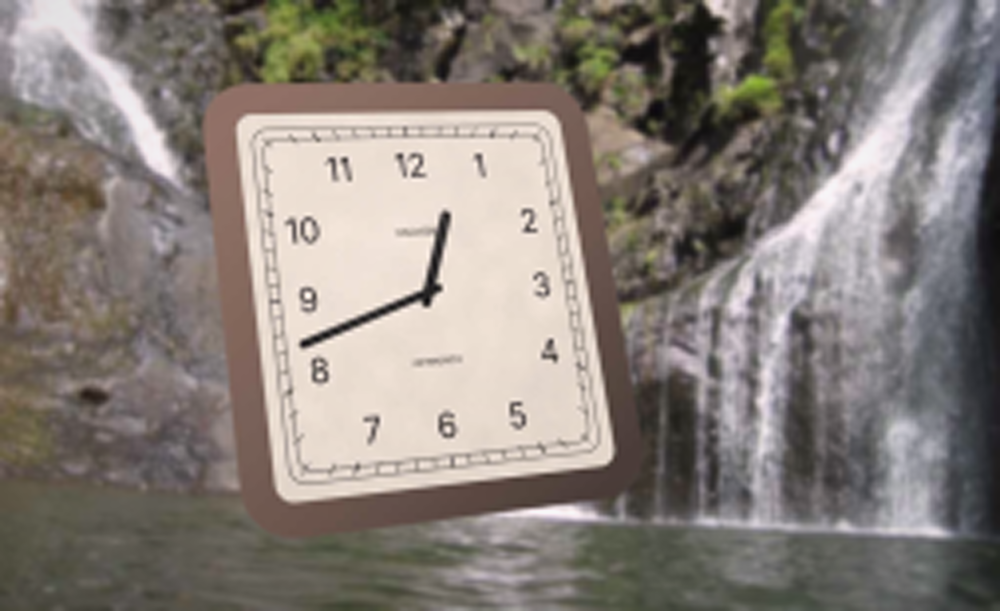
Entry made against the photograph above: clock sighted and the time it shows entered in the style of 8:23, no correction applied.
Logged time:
12:42
